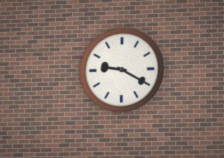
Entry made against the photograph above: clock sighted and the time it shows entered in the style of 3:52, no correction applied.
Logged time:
9:20
